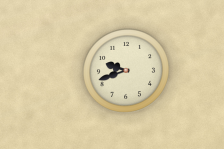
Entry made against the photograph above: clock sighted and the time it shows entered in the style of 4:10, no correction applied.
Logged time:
9:42
